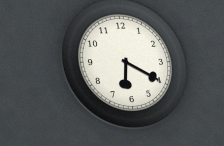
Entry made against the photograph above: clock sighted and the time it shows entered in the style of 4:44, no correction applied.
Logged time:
6:20
